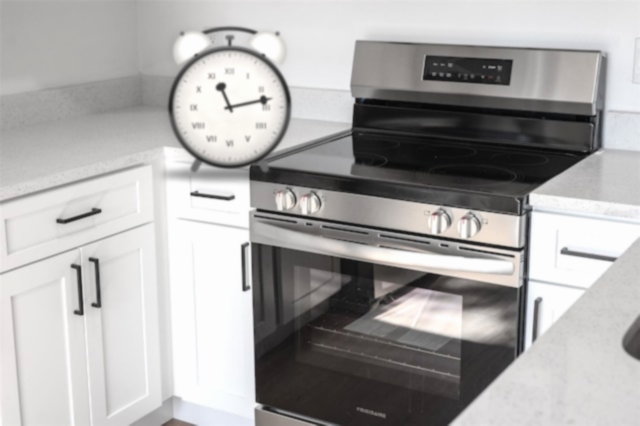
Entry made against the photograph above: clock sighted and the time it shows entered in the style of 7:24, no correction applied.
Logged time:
11:13
